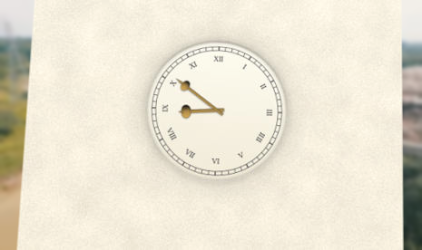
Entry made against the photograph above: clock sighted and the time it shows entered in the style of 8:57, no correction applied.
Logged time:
8:51
